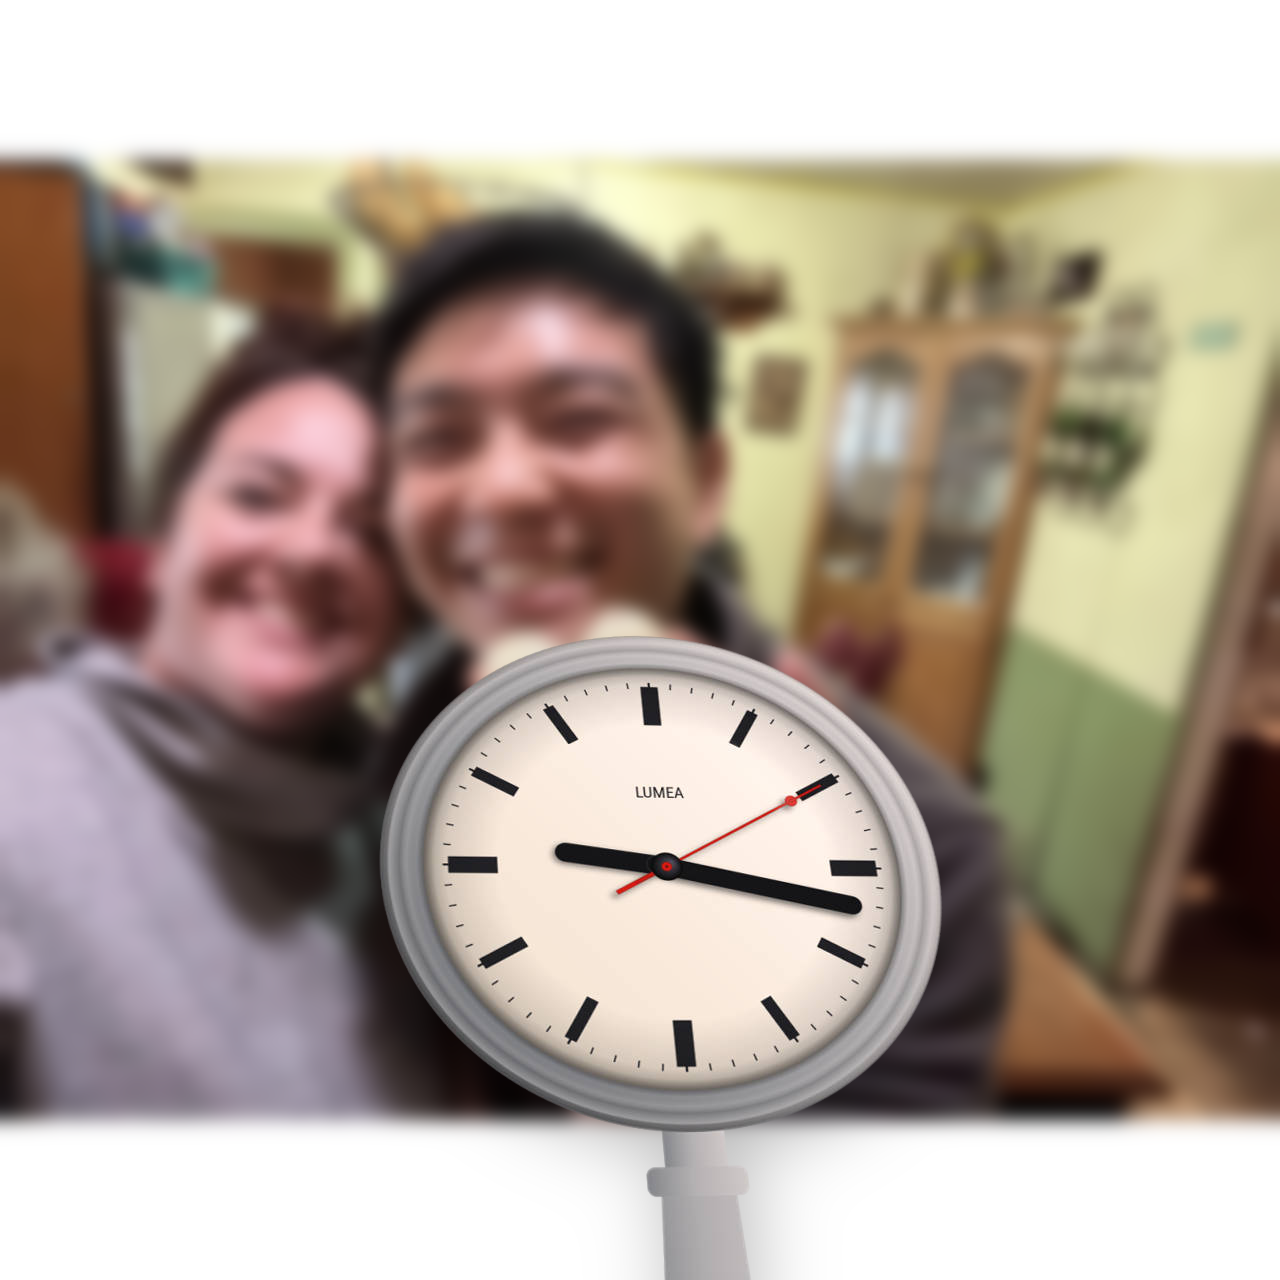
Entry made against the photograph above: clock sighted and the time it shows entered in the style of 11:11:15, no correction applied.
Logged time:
9:17:10
